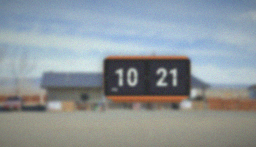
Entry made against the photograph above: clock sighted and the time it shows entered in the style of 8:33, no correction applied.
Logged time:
10:21
